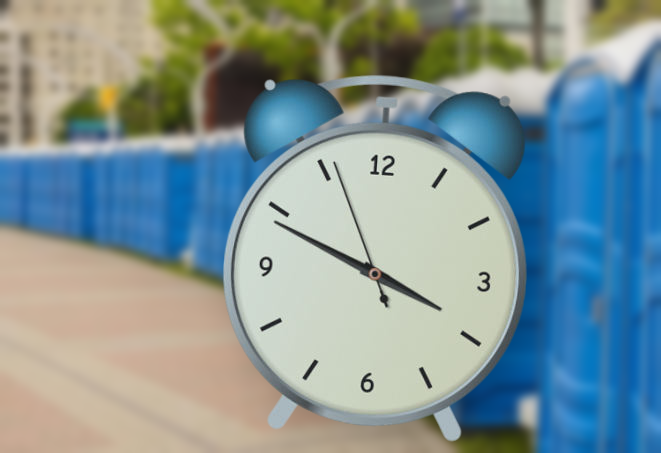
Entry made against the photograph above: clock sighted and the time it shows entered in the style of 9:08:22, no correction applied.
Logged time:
3:48:56
